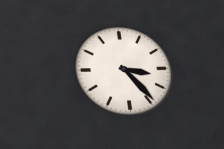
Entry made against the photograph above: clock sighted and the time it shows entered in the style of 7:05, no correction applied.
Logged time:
3:24
